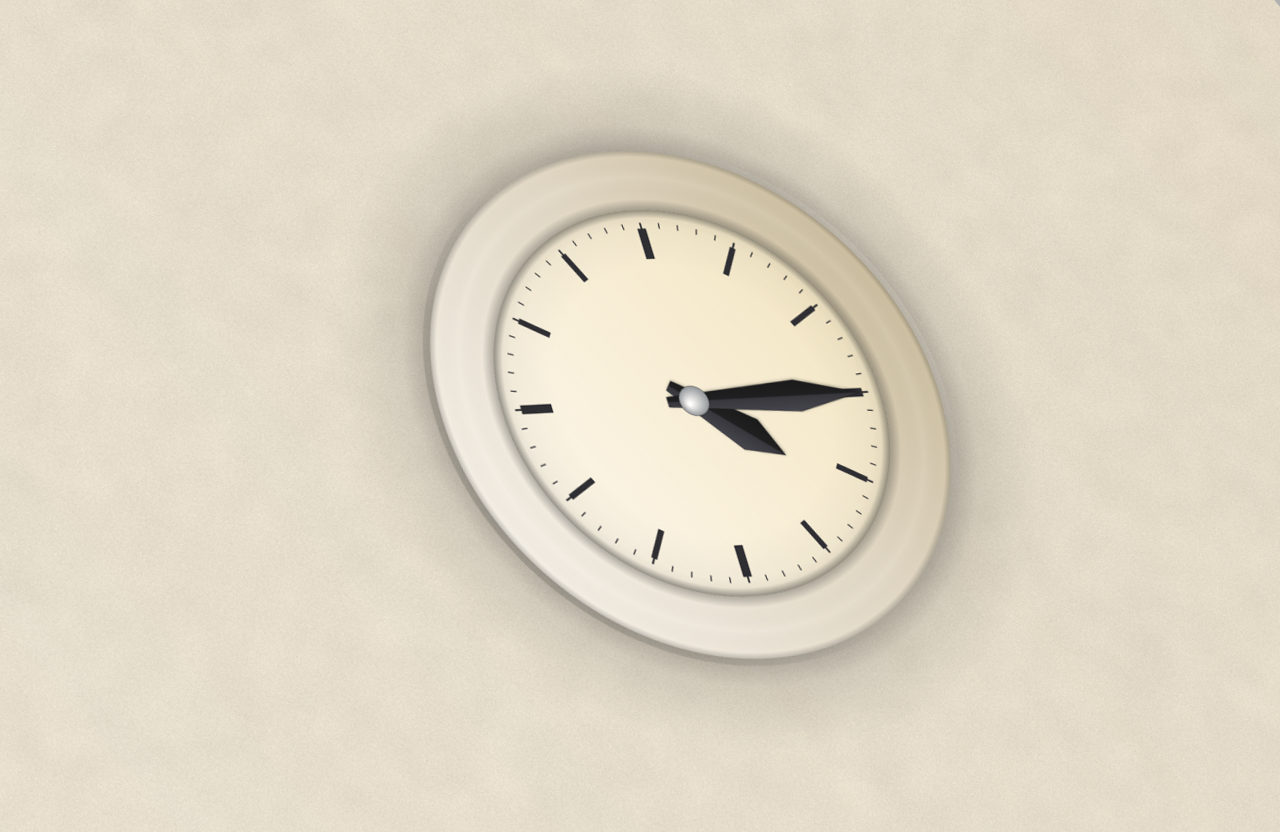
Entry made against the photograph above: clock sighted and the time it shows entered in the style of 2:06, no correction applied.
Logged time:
4:15
